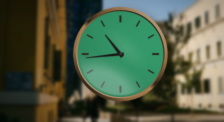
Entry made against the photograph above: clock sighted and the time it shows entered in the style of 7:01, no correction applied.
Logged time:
10:44
